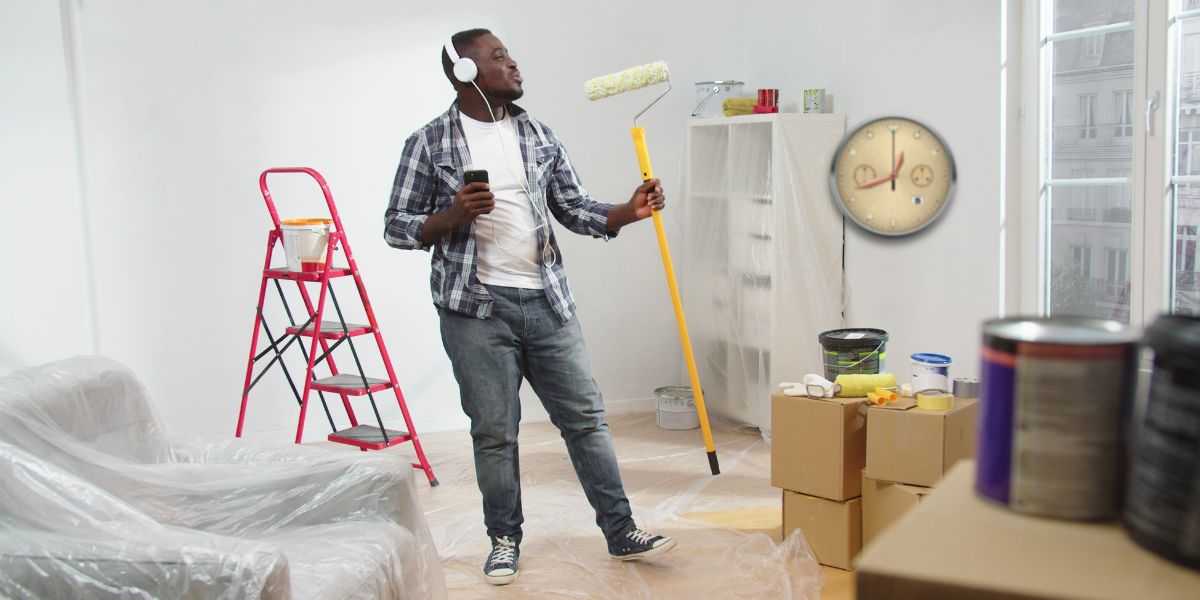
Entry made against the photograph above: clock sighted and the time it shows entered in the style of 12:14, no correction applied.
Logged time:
12:42
